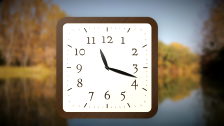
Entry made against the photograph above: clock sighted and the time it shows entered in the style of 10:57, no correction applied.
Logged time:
11:18
